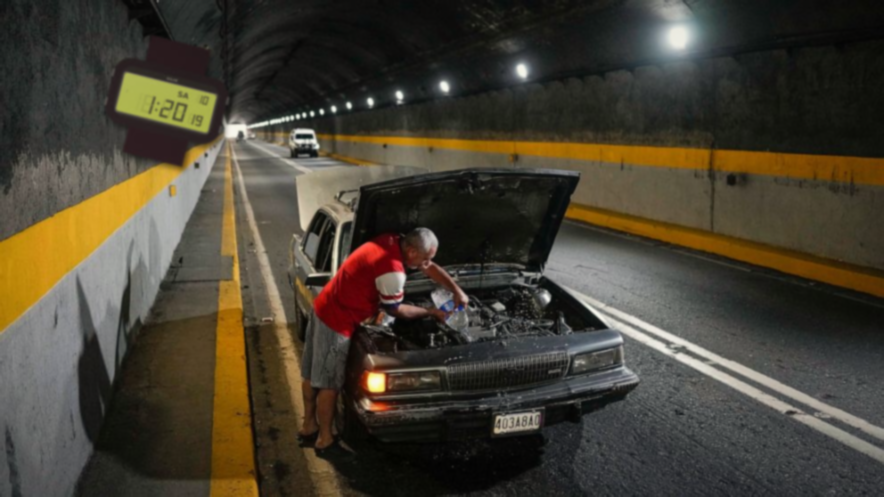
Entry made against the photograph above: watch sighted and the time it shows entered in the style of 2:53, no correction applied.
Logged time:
1:20
